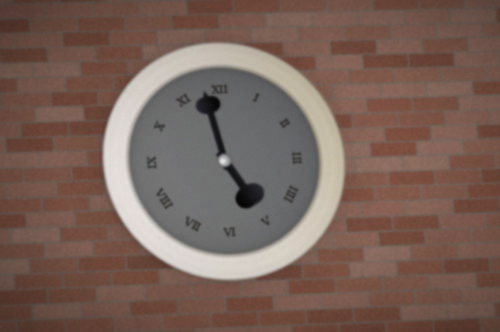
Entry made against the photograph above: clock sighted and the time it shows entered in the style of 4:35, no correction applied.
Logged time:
4:58
